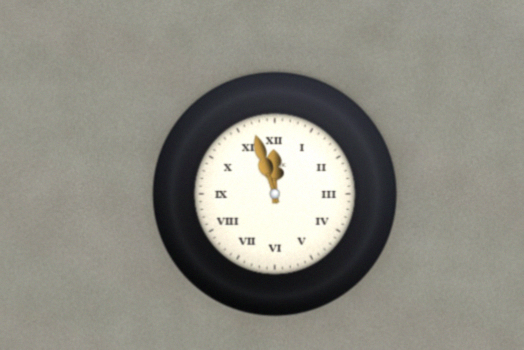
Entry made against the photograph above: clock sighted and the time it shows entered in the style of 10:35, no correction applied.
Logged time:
11:57
